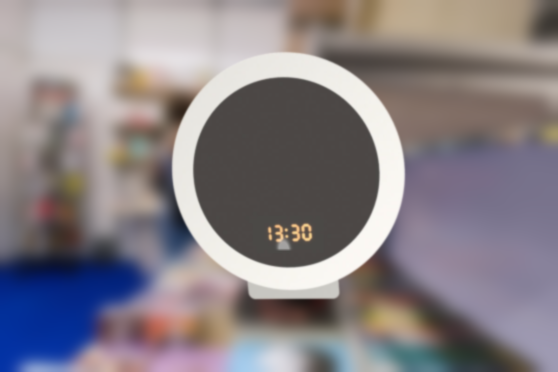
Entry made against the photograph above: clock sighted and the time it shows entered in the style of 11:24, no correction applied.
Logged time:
13:30
